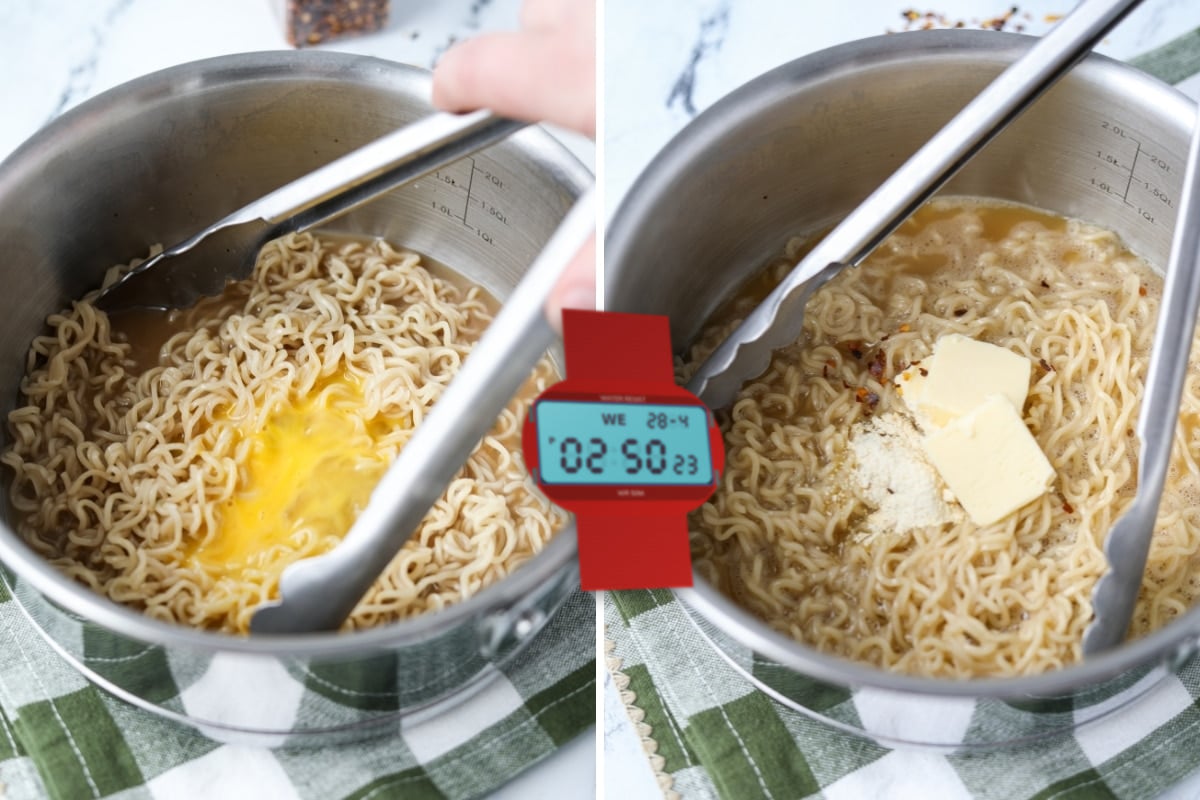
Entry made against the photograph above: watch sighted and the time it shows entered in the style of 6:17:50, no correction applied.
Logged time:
2:50:23
